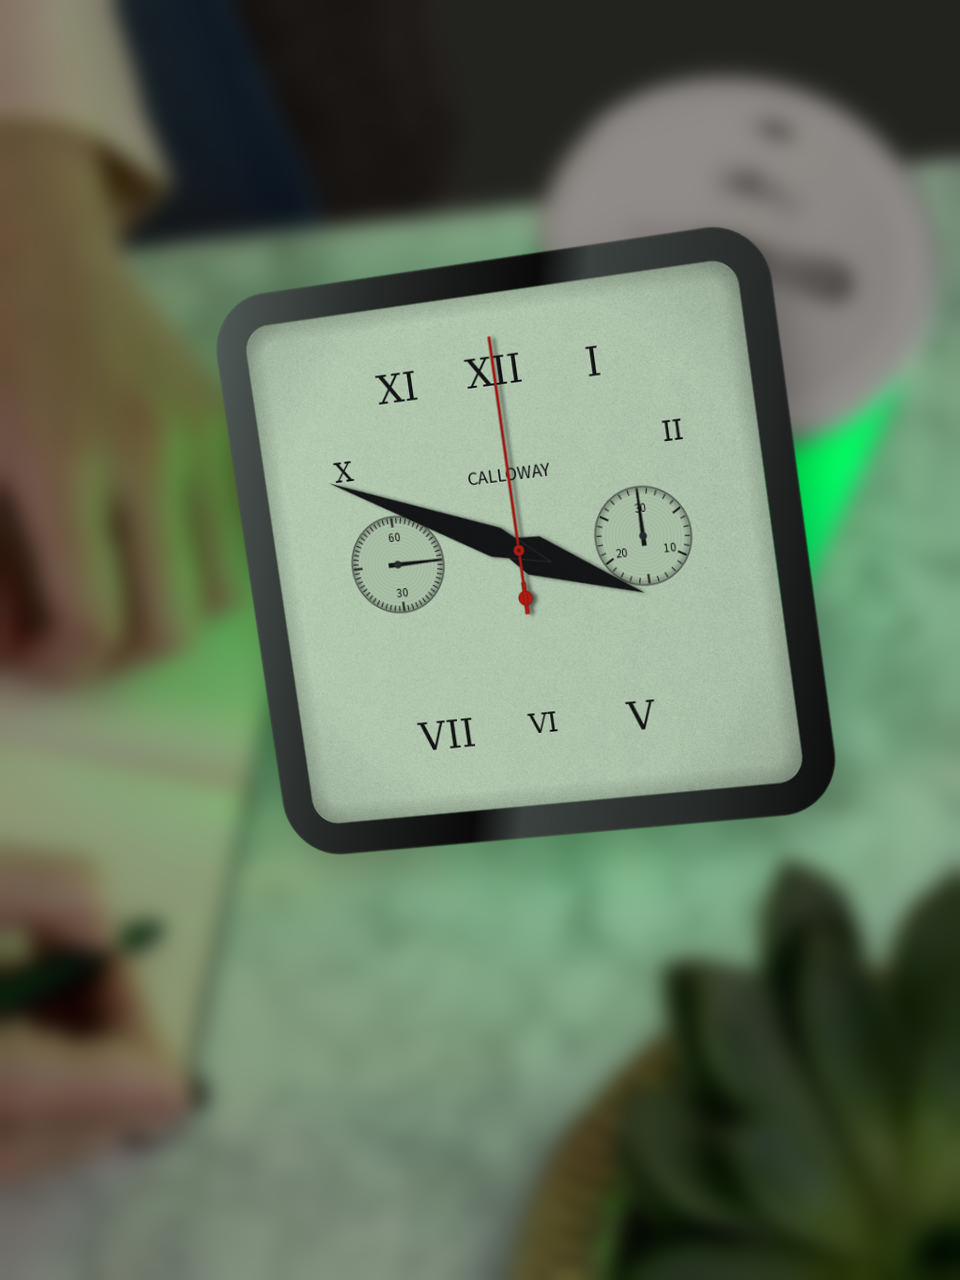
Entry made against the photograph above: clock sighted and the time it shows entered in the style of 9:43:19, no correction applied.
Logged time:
3:49:15
